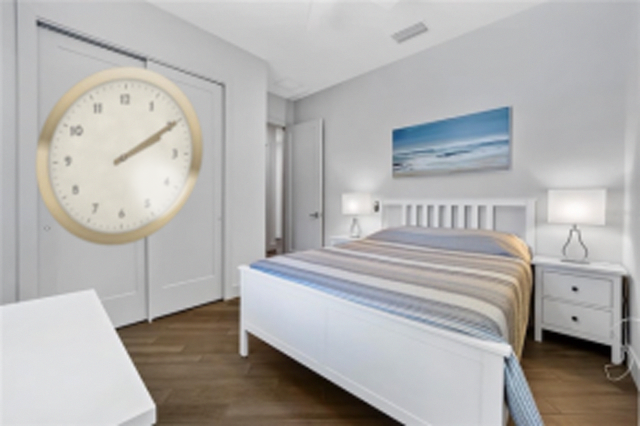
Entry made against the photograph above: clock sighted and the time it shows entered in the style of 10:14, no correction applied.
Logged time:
2:10
